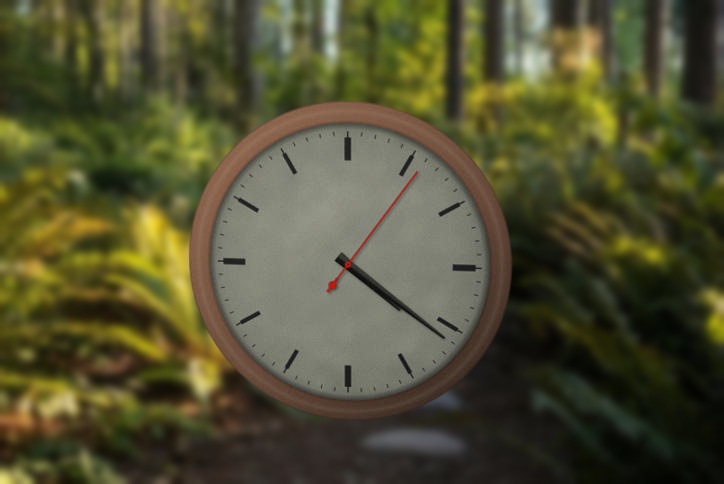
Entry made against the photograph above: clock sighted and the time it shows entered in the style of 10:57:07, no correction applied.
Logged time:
4:21:06
